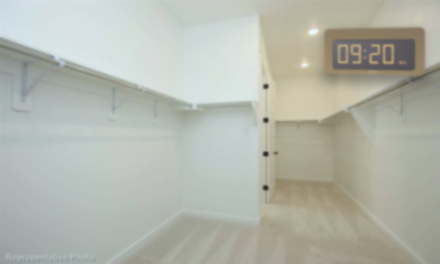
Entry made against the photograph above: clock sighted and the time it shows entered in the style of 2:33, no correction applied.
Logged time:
9:20
